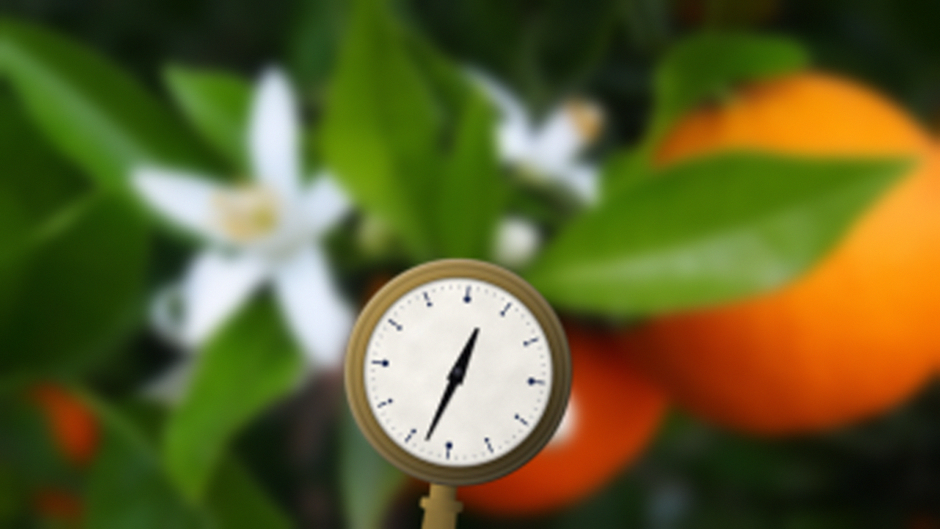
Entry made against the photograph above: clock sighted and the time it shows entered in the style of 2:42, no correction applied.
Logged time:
12:33
